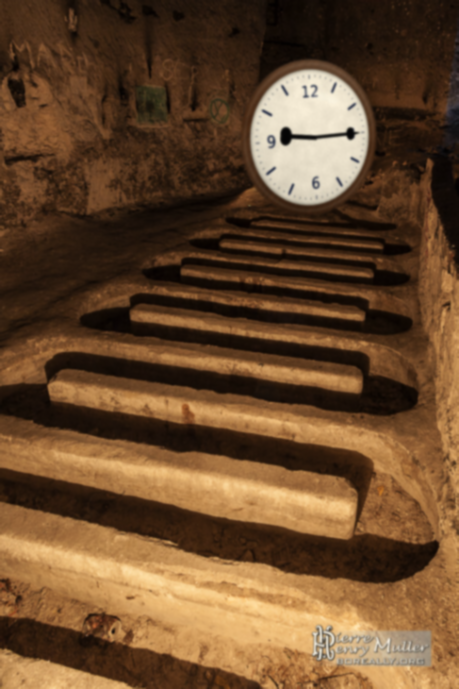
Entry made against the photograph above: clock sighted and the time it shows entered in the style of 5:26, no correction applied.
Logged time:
9:15
